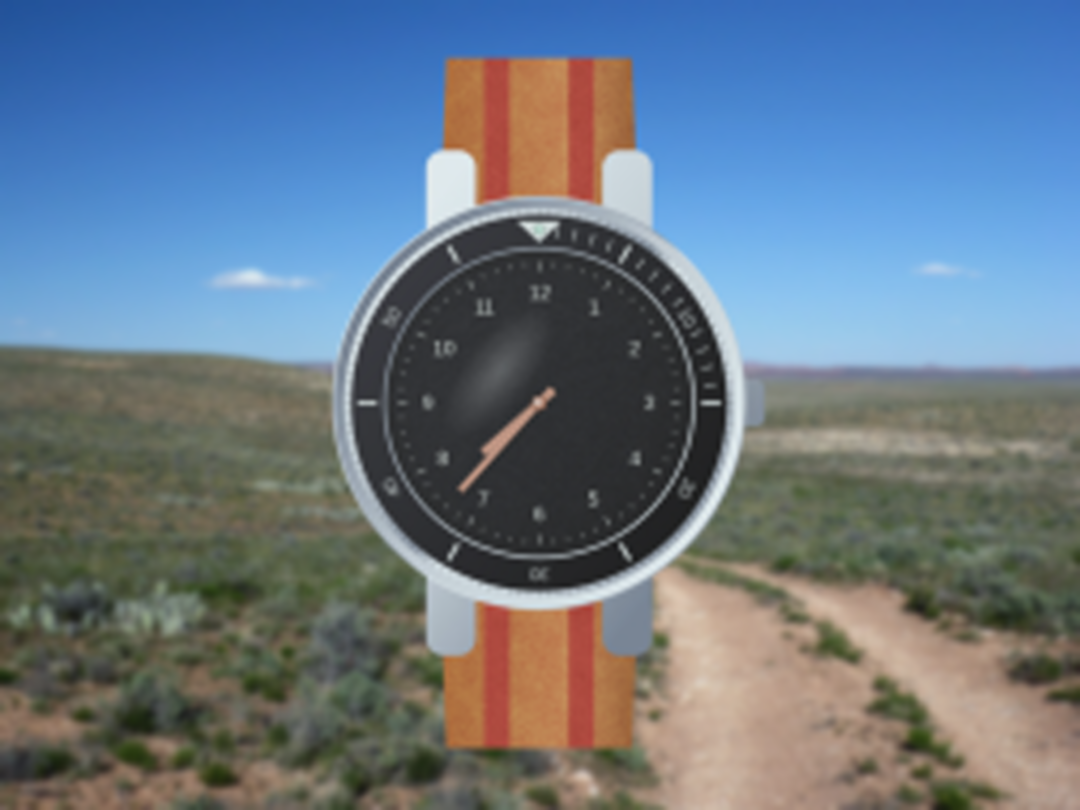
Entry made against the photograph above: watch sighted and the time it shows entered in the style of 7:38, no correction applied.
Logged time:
7:37
